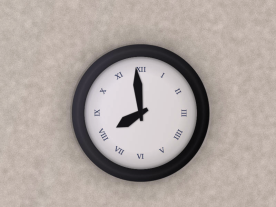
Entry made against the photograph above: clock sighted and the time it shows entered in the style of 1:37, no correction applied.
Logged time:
7:59
